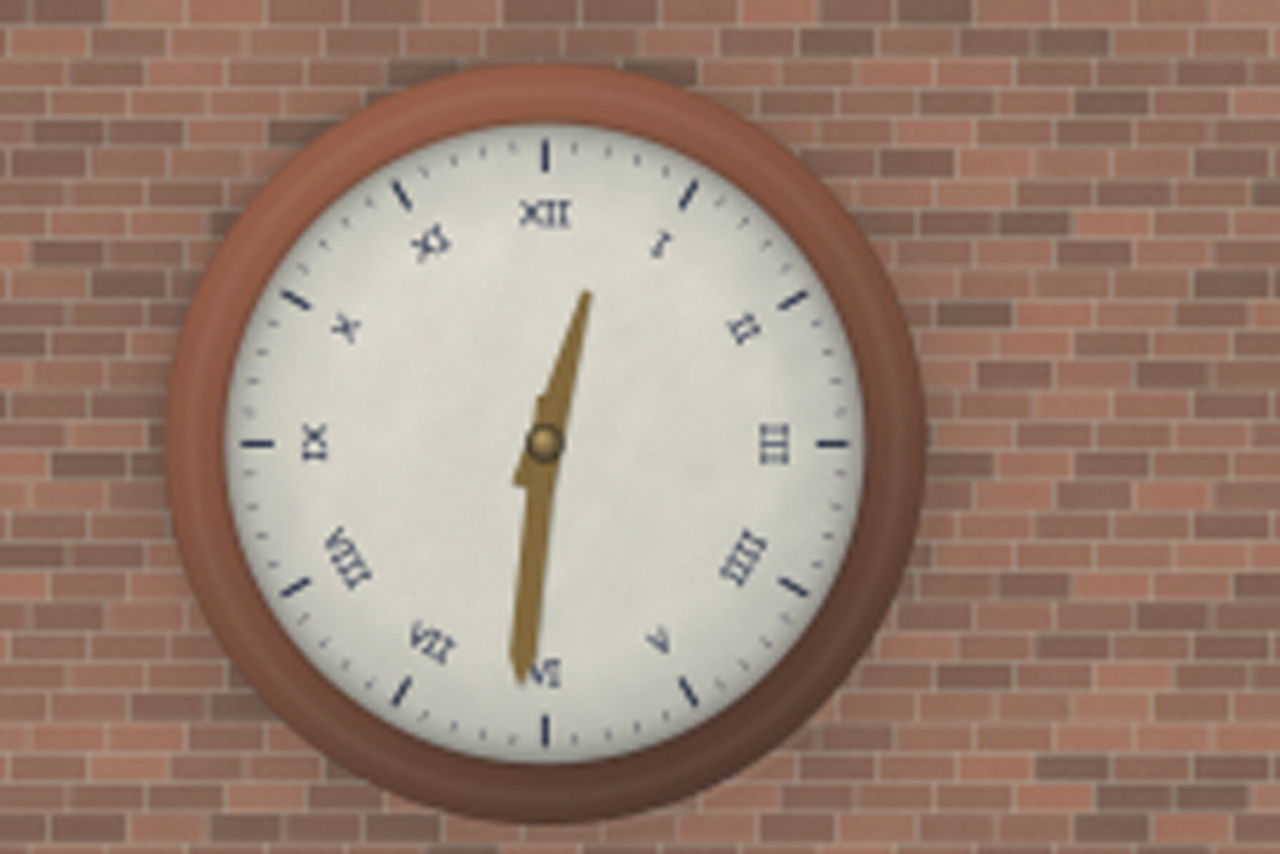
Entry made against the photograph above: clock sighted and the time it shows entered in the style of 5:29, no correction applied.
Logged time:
12:31
